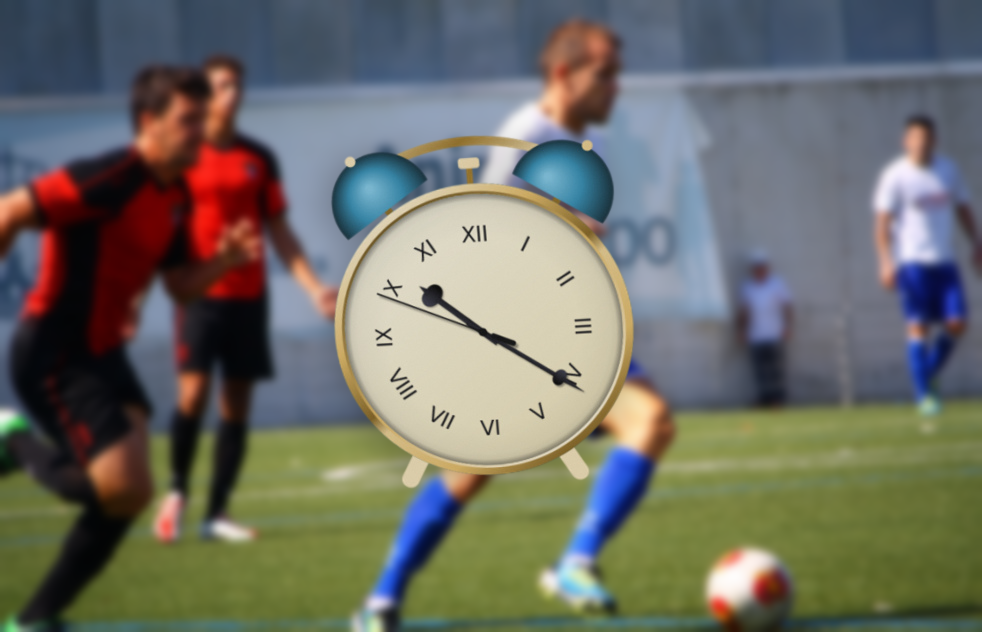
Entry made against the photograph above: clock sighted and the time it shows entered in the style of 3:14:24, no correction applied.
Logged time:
10:20:49
